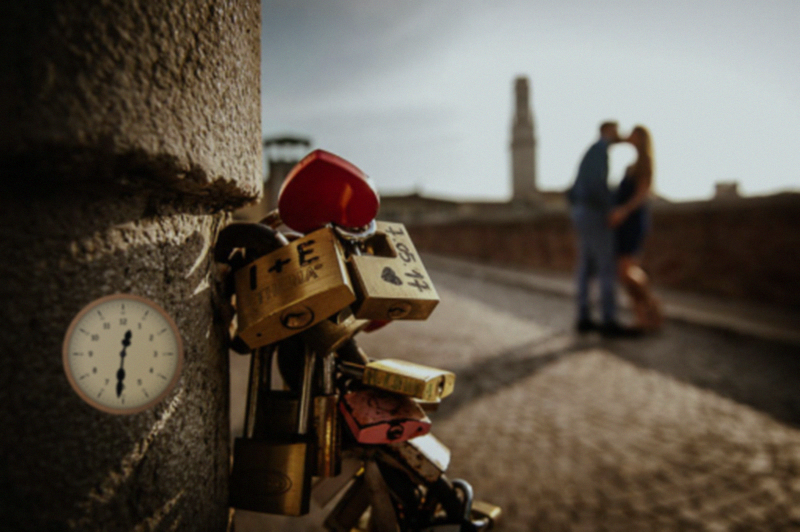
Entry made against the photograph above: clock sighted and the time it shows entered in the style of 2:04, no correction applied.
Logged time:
12:31
